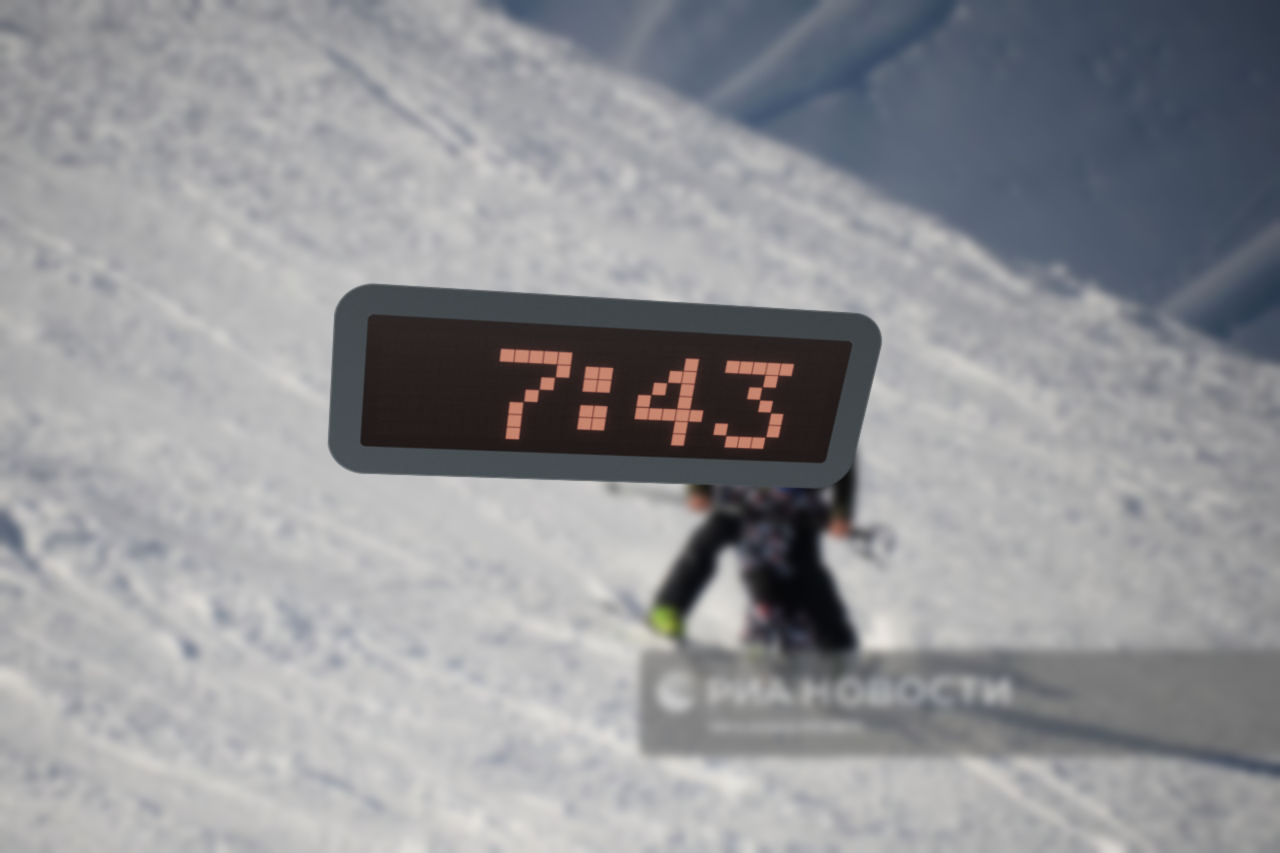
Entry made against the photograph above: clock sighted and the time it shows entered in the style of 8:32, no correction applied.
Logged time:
7:43
